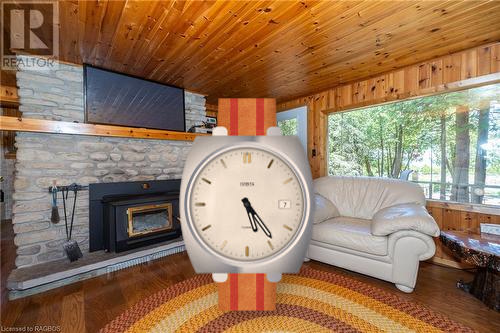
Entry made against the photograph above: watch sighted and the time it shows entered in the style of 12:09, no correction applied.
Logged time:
5:24
